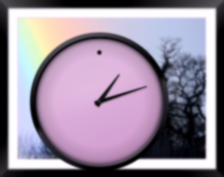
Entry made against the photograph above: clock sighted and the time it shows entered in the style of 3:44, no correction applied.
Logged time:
1:12
